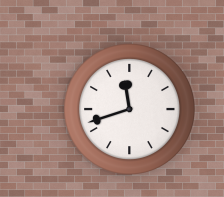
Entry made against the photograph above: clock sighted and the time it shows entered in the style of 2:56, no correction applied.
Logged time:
11:42
